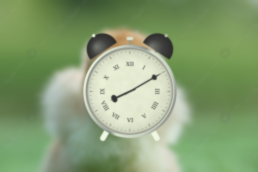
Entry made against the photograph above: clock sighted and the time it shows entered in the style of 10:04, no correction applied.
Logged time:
8:10
